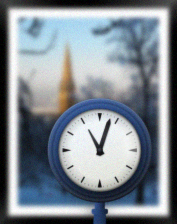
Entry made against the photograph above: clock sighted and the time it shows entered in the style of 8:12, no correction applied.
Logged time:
11:03
